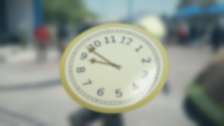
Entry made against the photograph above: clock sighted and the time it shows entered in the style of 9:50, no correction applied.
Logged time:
8:48
